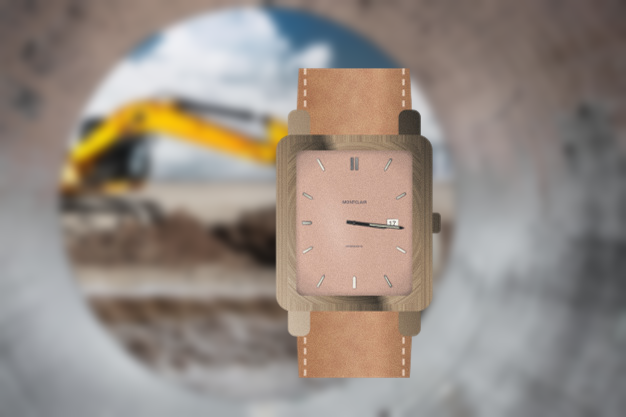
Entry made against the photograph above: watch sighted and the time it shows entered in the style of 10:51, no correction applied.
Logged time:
3:16
